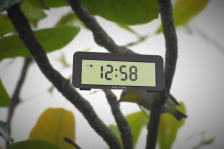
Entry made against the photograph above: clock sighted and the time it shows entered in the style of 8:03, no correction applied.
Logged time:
12:58
